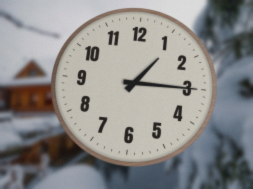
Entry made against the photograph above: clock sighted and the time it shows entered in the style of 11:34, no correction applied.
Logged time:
1:15
